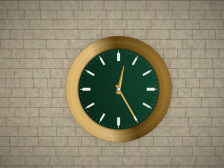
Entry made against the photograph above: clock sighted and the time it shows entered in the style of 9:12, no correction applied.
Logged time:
12:25
